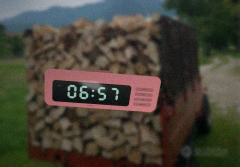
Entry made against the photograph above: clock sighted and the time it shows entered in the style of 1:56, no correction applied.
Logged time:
6:57
